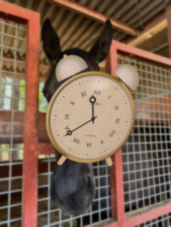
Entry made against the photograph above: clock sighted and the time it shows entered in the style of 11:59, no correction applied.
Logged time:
11:39
